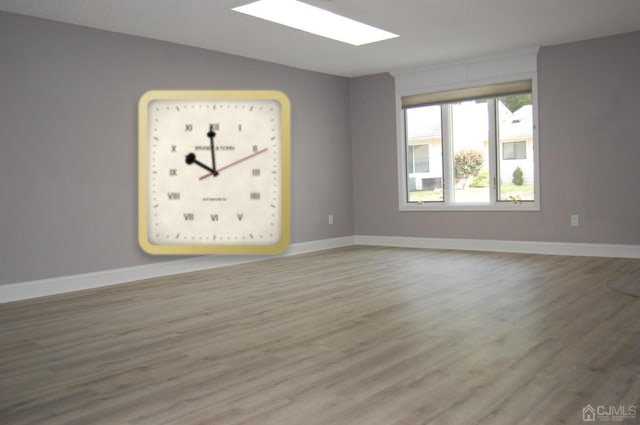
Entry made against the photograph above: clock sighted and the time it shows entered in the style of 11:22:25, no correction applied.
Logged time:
9:59:11
